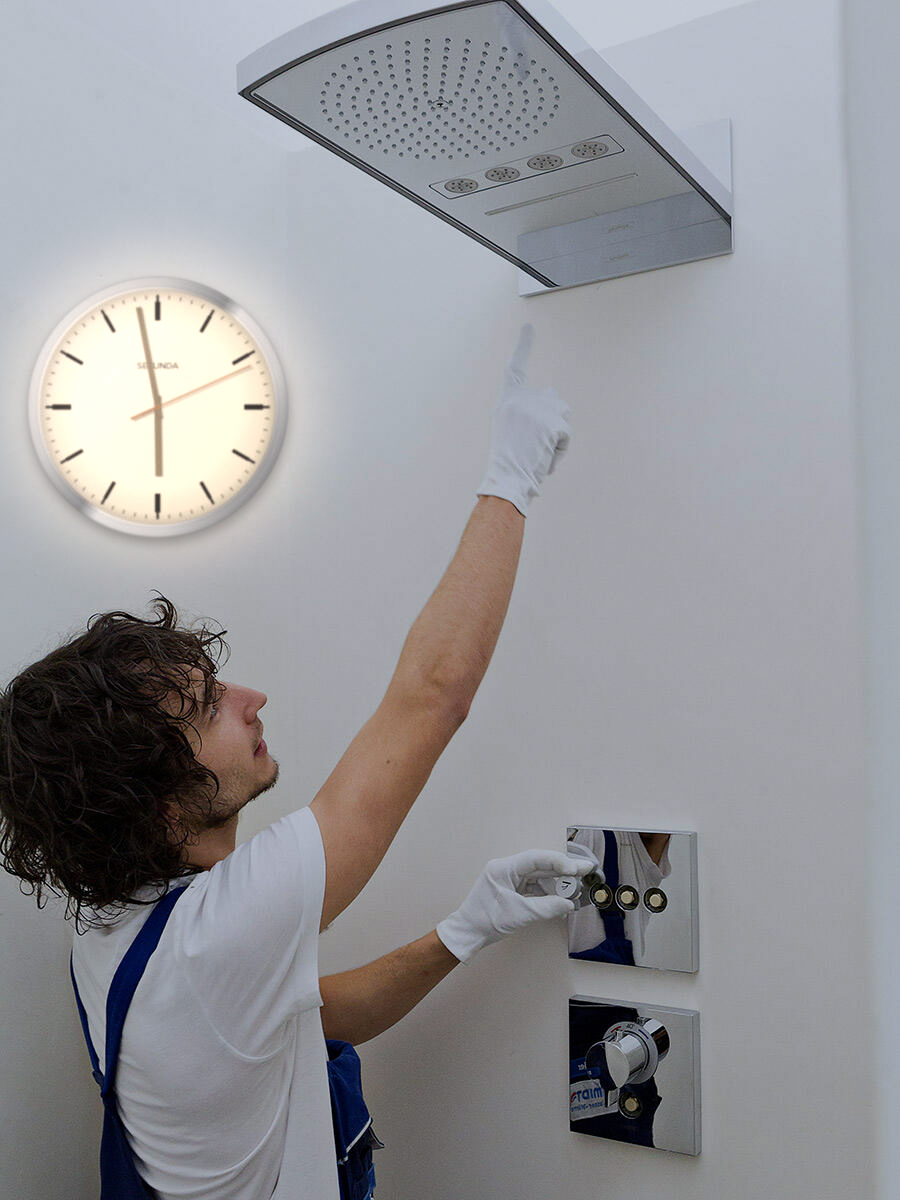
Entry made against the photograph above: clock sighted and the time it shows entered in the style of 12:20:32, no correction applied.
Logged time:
5:58:11
